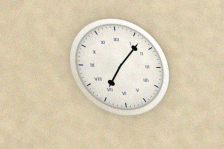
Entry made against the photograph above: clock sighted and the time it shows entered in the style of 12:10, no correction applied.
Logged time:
7:07
